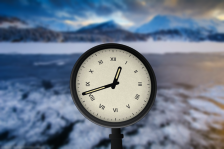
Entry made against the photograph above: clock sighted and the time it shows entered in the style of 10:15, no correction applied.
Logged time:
12:42
